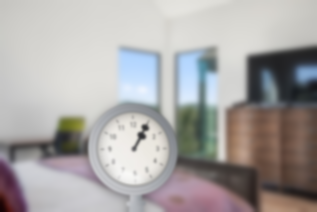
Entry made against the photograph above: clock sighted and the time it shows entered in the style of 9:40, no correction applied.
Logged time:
1:05
